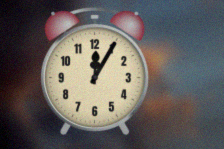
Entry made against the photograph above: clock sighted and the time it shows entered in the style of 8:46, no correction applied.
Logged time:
12:05
